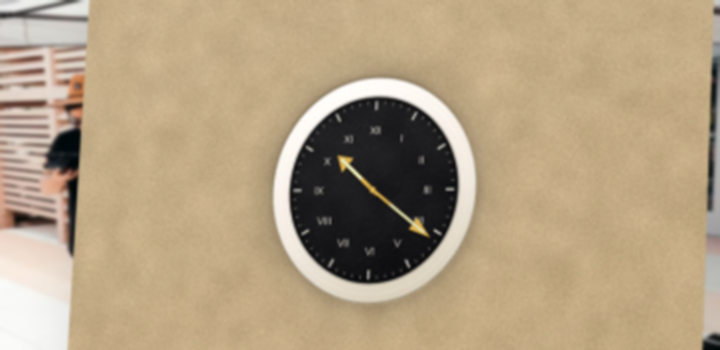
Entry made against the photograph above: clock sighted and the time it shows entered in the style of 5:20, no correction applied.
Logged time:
10:21
